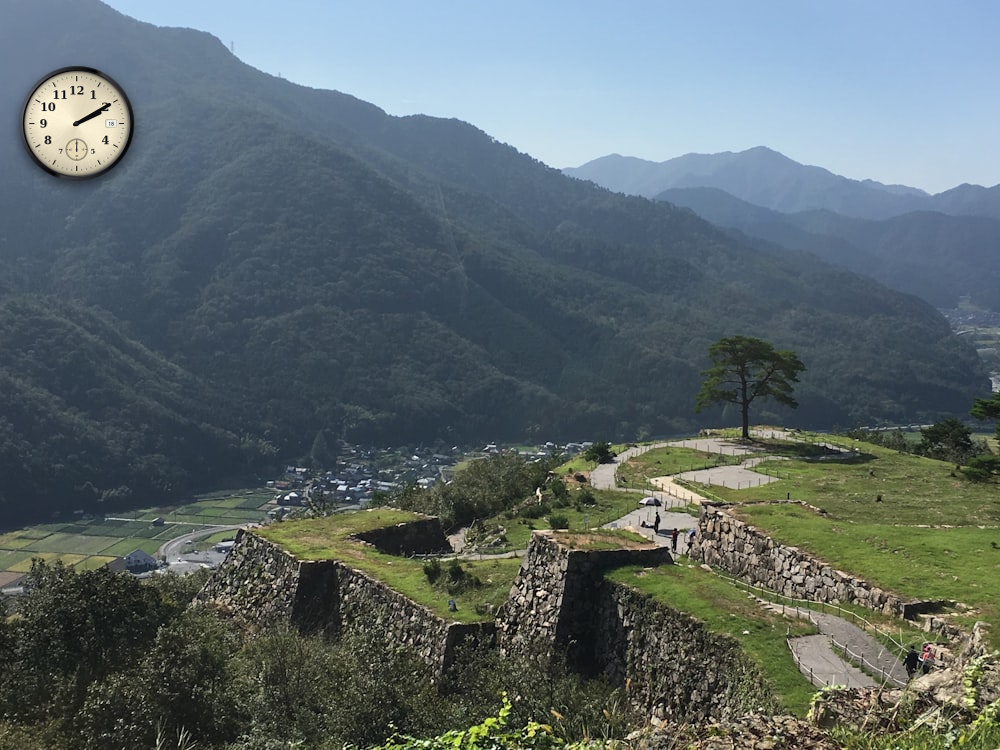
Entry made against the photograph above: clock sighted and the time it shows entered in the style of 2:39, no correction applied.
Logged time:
2:10
